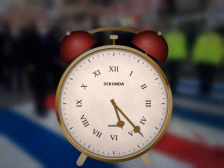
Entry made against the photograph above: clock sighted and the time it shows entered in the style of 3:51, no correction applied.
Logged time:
5:23
